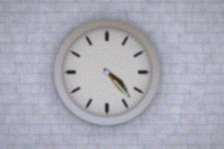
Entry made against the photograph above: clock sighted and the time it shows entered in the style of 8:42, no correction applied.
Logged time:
4:23
